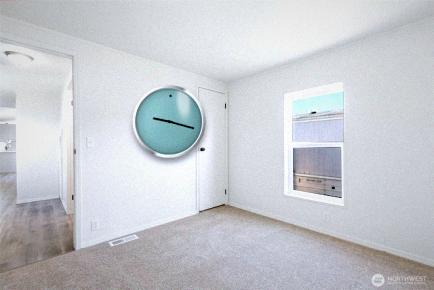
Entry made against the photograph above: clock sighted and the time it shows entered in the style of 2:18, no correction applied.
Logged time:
9:17
